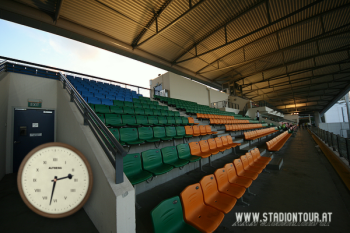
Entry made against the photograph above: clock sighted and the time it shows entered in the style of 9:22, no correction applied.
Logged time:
2:32
